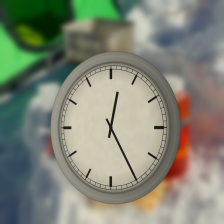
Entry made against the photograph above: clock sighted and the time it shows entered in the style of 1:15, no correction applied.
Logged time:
12:25
